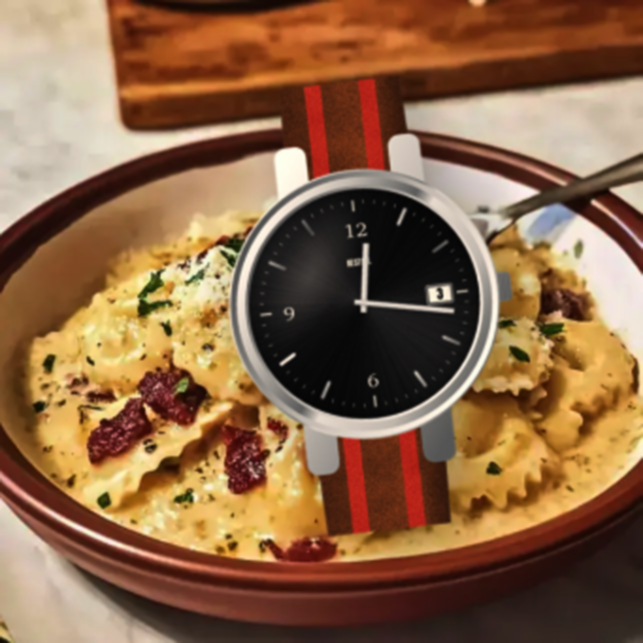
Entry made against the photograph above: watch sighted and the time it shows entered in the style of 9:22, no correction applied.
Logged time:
12:17
